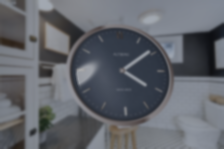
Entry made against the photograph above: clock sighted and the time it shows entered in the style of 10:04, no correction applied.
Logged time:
4:09
